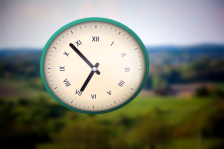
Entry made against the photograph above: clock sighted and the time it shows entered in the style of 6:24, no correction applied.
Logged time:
6:53
